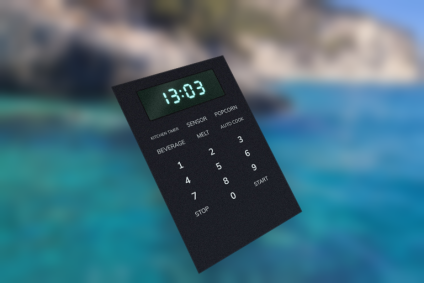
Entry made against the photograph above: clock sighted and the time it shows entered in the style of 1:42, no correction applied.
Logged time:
13:03
